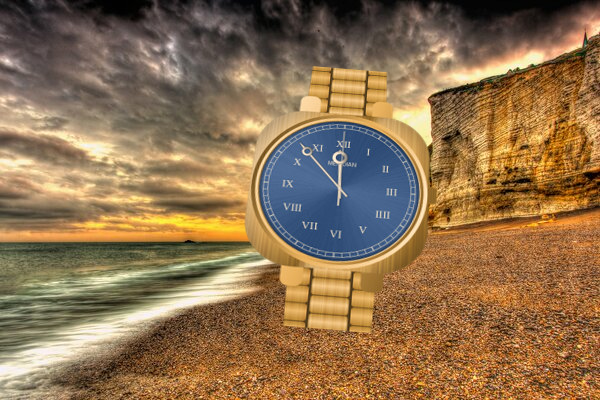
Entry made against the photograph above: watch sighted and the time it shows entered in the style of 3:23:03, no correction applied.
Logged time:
11:53:00
